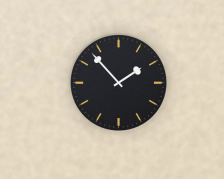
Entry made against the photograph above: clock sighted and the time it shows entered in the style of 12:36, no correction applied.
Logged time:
1:53
